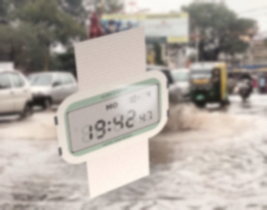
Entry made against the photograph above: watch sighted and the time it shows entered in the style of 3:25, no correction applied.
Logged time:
19:42
